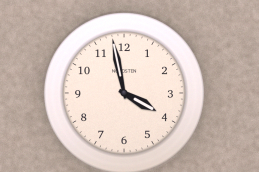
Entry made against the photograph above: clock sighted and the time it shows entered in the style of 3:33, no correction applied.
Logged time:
3:58
